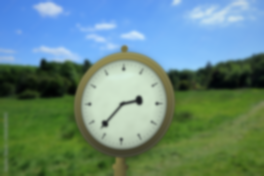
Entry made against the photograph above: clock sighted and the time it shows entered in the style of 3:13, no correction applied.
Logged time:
2:37
